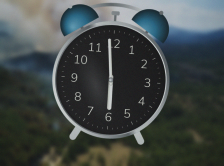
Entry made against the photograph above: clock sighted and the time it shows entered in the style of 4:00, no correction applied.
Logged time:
5:59
